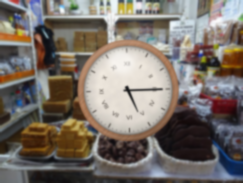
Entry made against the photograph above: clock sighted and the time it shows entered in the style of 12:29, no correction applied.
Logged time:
5:15
